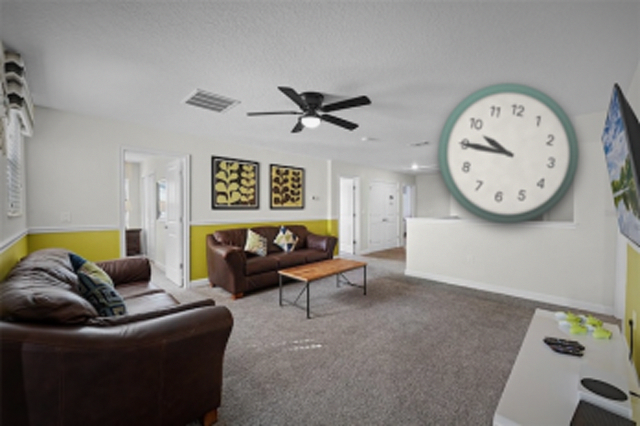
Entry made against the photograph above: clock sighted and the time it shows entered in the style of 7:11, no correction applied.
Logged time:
9:45
